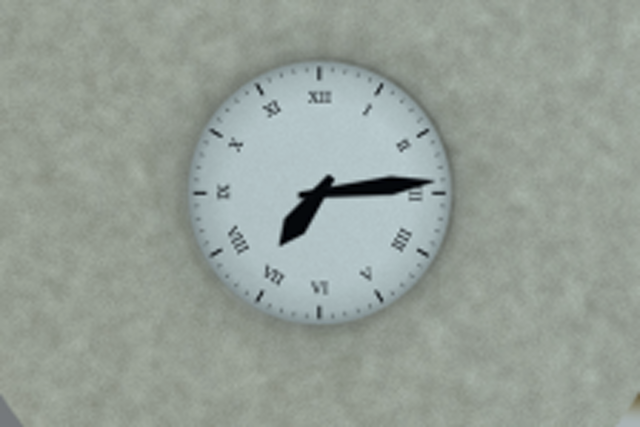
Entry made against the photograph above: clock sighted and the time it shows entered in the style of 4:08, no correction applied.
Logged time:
7:14
